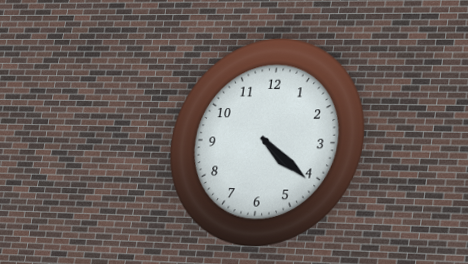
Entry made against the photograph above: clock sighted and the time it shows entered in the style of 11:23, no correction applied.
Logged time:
4:21
